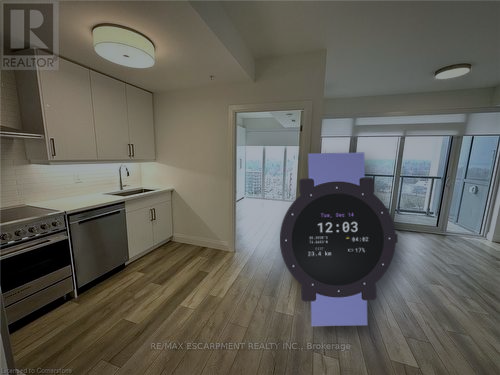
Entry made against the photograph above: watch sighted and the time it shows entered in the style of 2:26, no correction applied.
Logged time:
12:03
